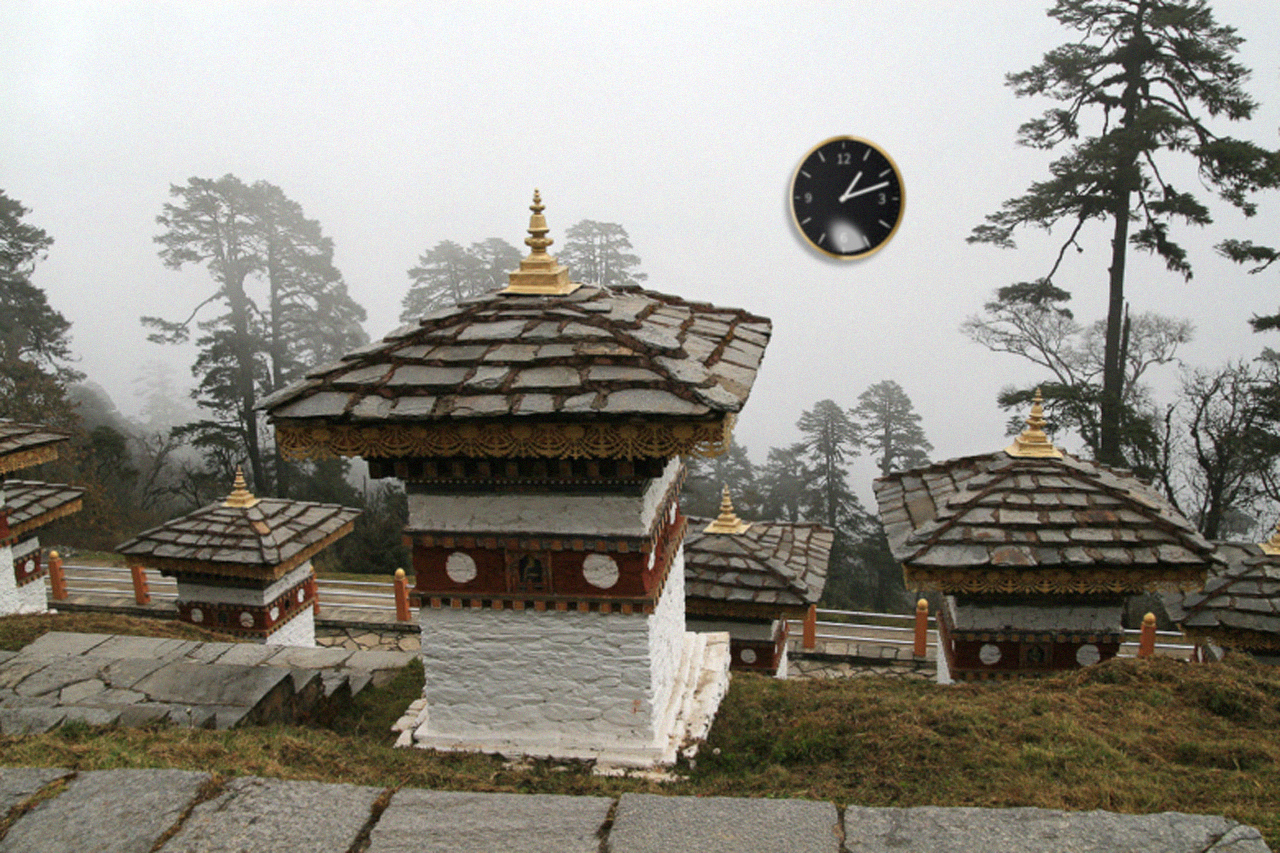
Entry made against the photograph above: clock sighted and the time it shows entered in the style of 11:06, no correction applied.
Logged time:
1:12
